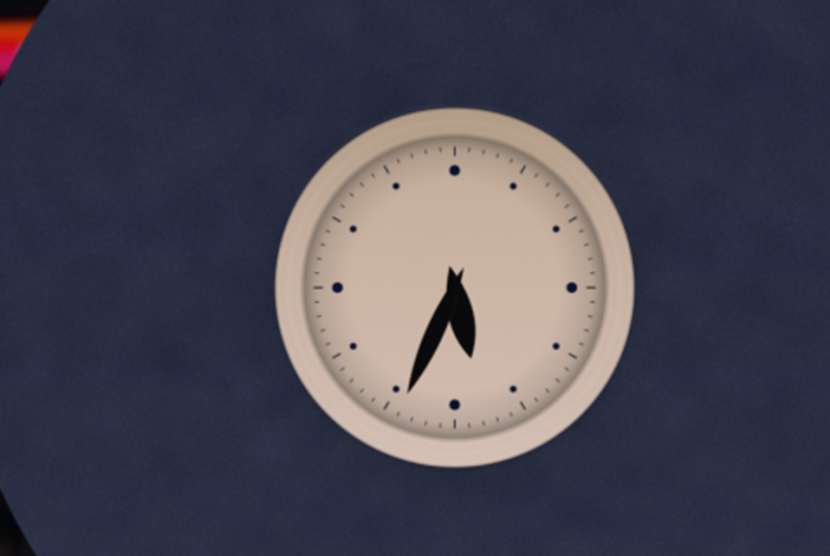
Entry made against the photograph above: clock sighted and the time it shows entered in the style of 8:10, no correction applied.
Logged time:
5:34
